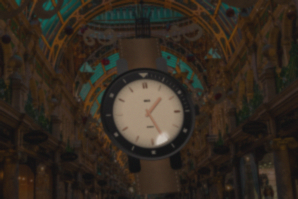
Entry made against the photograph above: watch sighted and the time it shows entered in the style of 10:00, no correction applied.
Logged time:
1:26
